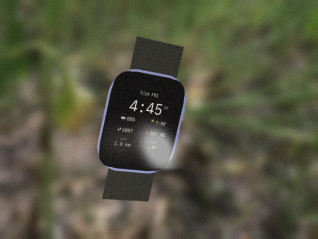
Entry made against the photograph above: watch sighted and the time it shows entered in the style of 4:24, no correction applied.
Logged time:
4:45
